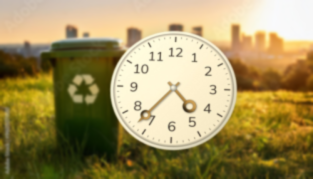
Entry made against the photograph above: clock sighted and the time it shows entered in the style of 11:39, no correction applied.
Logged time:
4:37
